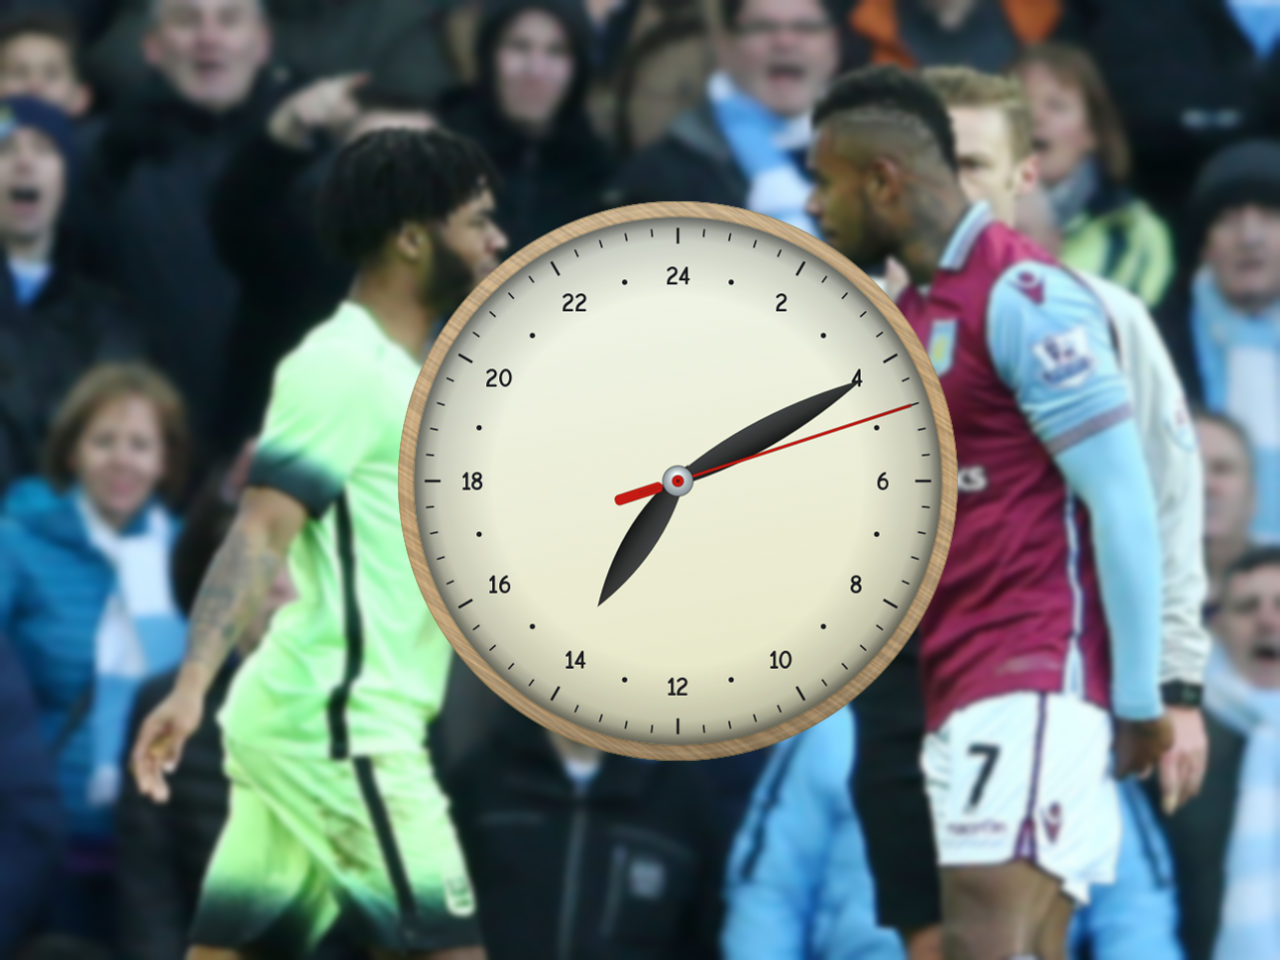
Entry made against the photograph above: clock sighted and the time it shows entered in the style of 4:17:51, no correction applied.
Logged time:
14:10:12
